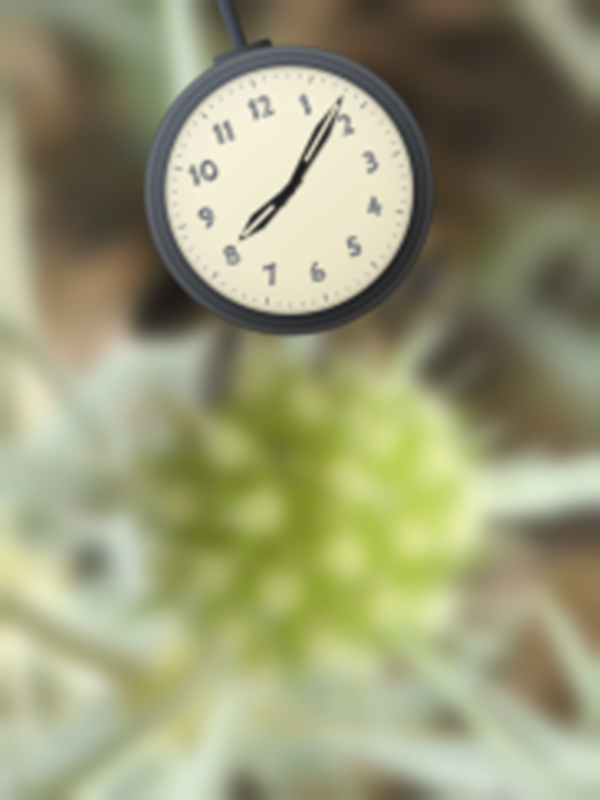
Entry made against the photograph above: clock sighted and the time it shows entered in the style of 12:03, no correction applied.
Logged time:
8:08
